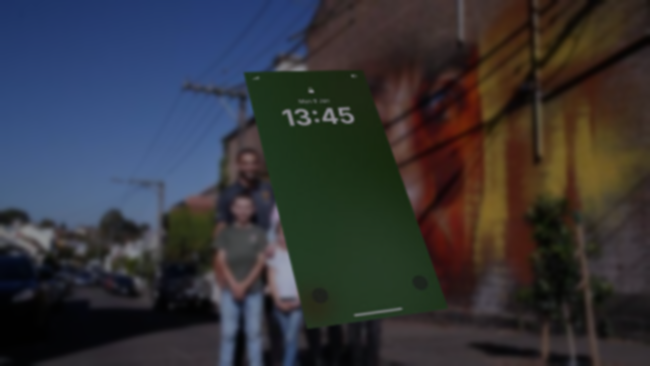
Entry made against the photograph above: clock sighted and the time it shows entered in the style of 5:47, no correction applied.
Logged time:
13:45
